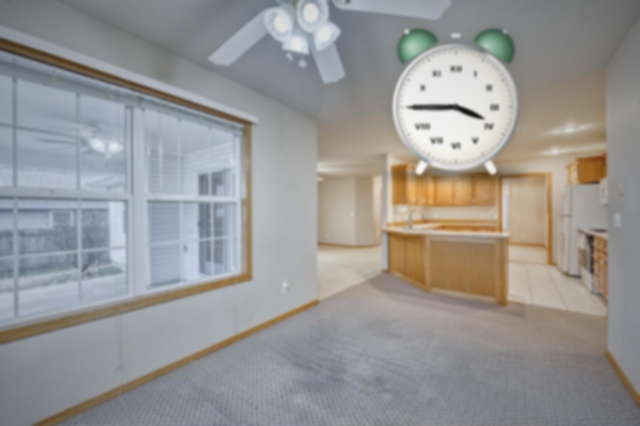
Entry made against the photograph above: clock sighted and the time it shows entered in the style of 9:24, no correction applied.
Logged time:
3:45
